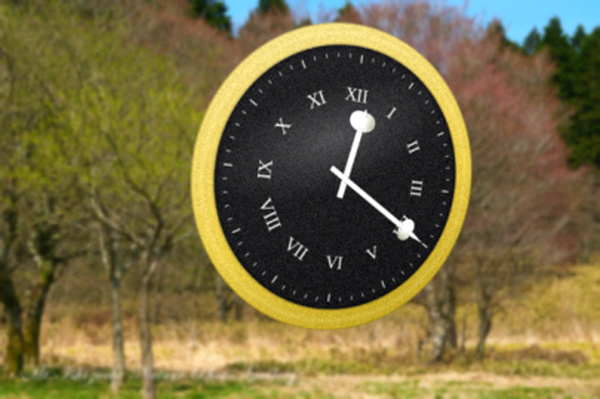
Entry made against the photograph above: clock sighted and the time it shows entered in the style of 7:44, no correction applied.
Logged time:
12:20
